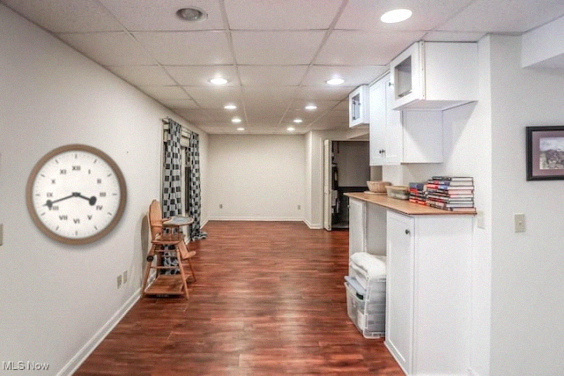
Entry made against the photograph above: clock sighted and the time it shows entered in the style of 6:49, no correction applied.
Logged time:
3:42
